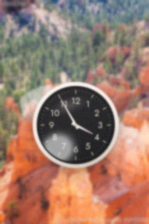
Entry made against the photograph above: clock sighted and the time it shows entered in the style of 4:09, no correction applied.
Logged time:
3:55
